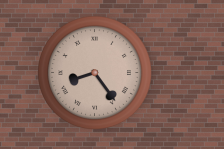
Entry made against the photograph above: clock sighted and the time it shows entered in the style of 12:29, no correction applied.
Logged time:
8:24
